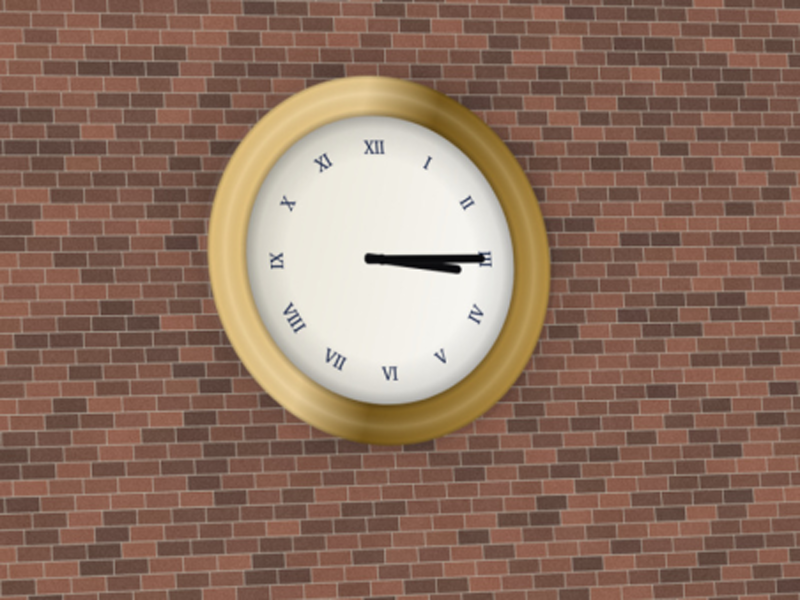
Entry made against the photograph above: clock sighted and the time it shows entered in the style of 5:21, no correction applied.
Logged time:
3:15
